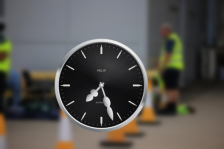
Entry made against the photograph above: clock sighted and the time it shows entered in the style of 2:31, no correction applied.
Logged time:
7:27
